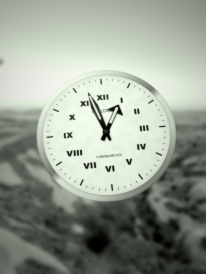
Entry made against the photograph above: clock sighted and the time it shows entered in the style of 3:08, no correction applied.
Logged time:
12:57
